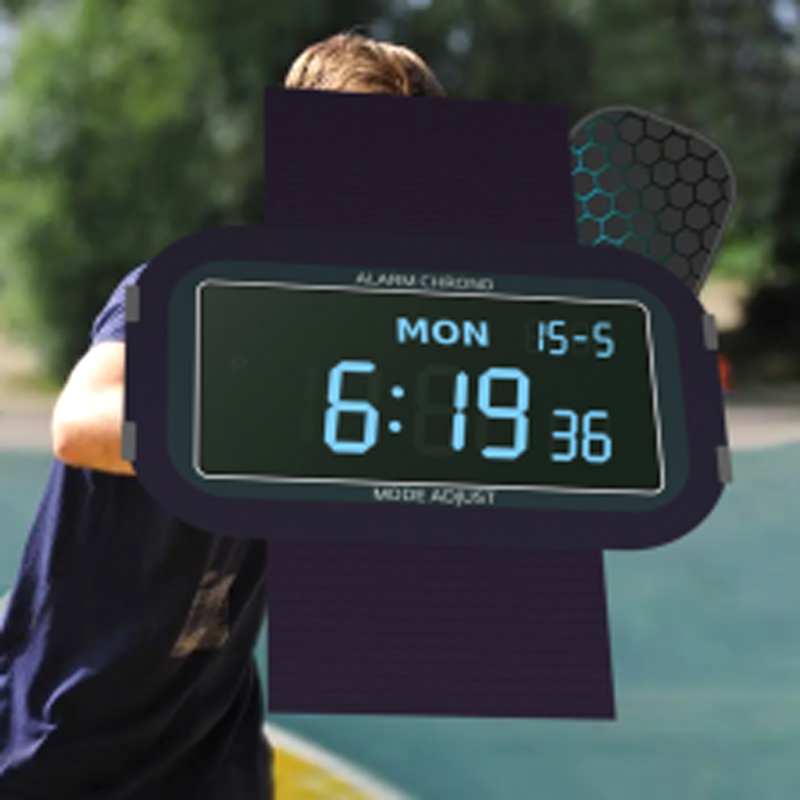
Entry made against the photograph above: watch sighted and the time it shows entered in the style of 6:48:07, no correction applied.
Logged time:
6:19:36
